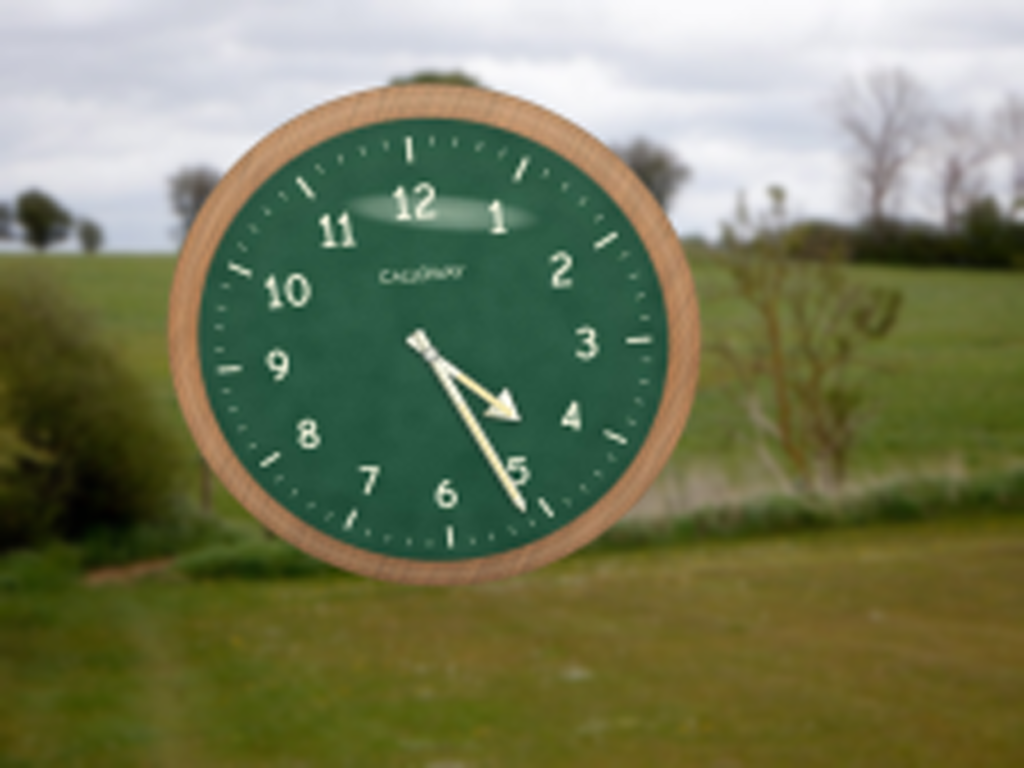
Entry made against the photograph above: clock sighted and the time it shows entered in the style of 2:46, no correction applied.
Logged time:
4:26
